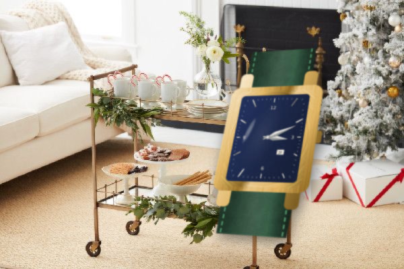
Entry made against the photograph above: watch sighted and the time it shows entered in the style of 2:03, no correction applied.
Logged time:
3:11
